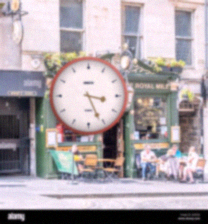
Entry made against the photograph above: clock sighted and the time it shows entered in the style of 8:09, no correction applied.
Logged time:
3:26
